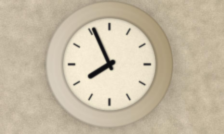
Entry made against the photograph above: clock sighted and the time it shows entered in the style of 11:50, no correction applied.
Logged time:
7:56
